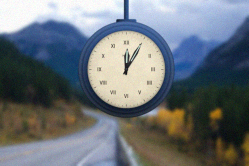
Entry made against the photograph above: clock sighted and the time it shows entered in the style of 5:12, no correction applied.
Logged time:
12:05
